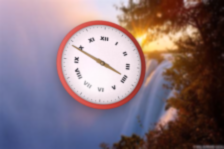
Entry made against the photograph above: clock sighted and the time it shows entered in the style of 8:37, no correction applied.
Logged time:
3:49
